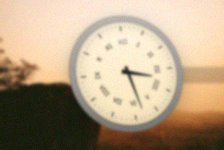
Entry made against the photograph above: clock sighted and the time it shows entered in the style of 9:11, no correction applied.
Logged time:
3:28
